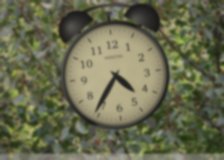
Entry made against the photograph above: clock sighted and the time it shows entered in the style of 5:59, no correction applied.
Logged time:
4:36
